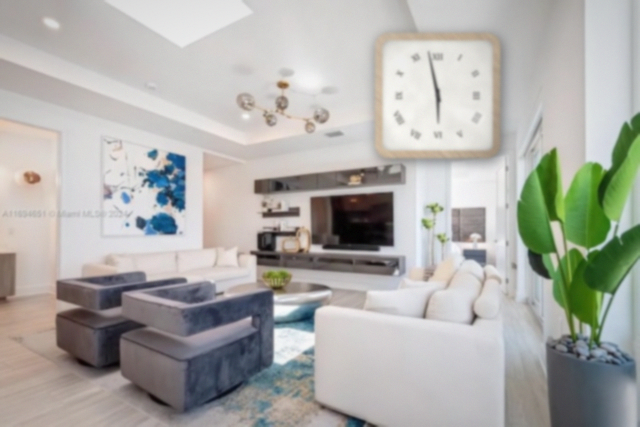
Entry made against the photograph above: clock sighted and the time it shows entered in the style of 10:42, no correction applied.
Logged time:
5:58
